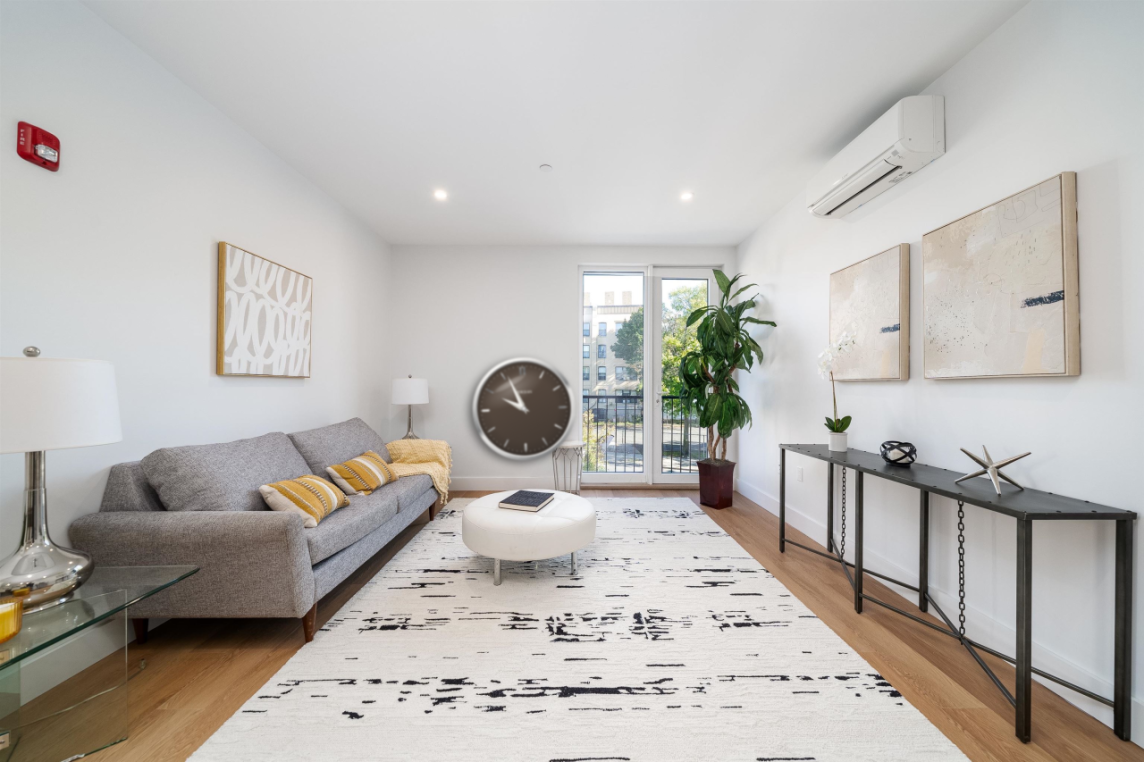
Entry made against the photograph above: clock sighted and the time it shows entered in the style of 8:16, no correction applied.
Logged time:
9:56
